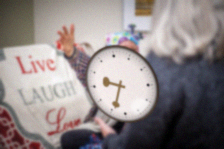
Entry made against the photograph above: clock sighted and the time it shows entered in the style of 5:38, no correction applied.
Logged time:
9:34
